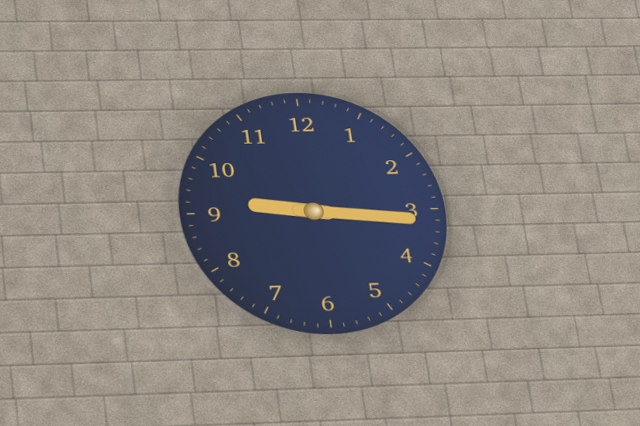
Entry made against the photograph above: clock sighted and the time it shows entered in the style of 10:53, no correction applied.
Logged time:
9:16
